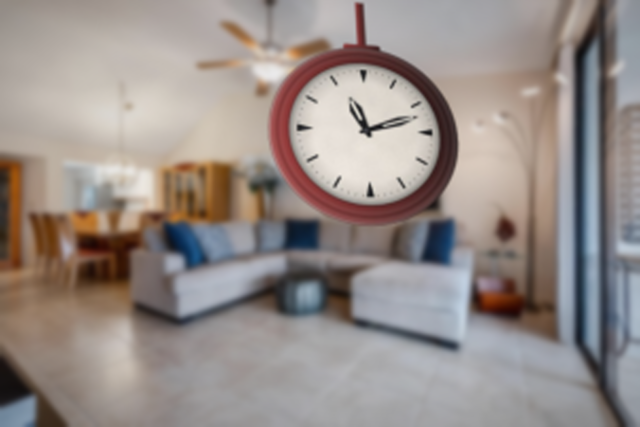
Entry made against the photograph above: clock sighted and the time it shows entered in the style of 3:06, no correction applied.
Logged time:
11:12
